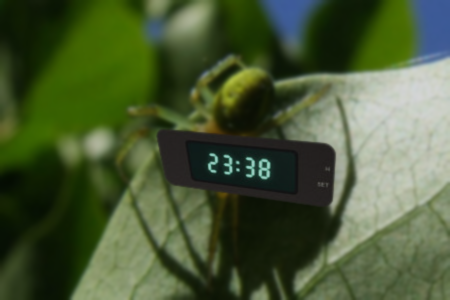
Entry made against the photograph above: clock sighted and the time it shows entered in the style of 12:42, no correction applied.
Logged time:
23:38
